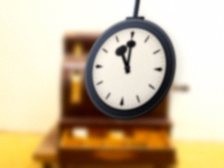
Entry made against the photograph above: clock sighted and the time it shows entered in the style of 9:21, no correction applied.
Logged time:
11:00
